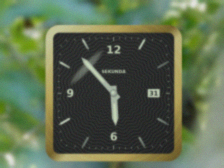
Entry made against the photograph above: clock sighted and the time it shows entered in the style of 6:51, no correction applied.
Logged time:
5:53
